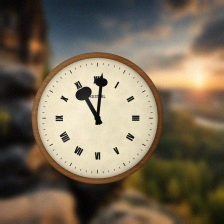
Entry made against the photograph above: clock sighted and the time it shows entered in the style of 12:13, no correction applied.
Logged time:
11:01
